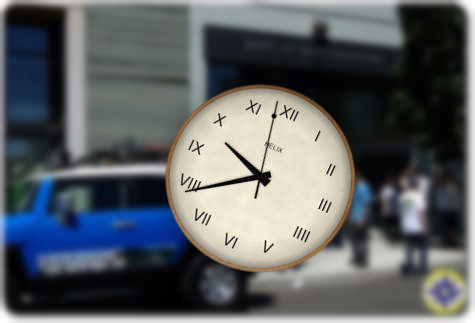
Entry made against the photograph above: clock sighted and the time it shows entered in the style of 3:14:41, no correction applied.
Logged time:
9:38:58
